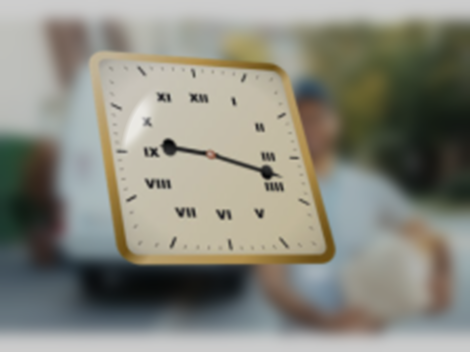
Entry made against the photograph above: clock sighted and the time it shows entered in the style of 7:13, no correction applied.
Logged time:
9:18
